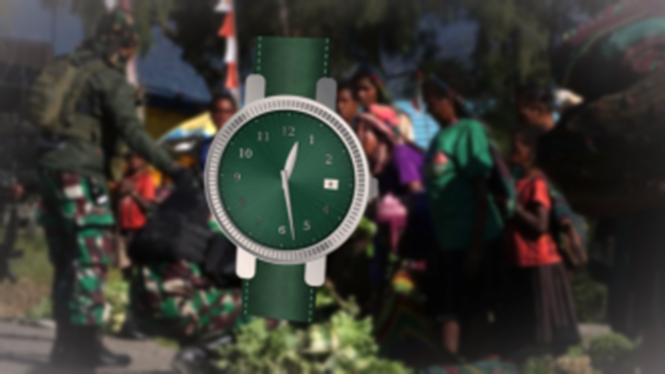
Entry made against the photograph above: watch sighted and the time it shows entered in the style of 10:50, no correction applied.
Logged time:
12:28
